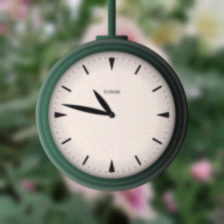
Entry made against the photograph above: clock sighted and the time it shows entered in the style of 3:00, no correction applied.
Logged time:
10:47
